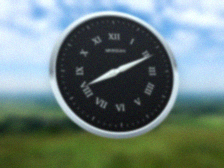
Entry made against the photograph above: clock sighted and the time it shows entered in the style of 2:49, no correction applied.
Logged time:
8:11
